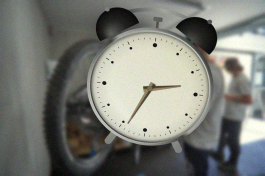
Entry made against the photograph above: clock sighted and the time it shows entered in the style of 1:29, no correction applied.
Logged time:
2:34
